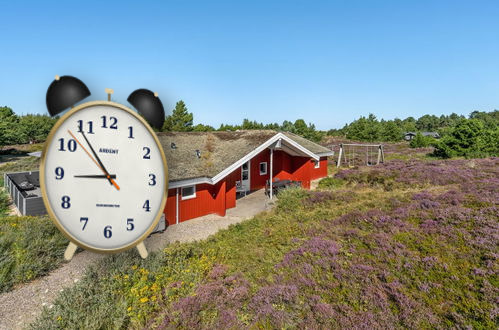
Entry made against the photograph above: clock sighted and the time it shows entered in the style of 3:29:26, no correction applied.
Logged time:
8:53:52
